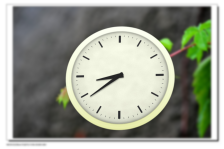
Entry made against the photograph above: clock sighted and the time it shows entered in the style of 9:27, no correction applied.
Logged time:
8:39
